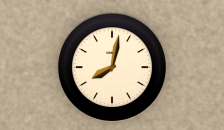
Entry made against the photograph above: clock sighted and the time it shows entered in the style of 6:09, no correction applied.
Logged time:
8:02
